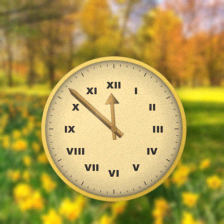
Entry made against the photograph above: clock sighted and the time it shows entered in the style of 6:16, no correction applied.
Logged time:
11:52
